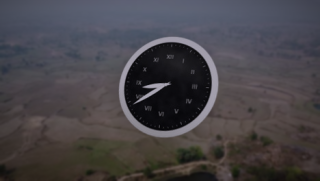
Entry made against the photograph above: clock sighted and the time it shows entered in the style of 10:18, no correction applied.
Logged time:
8:39
